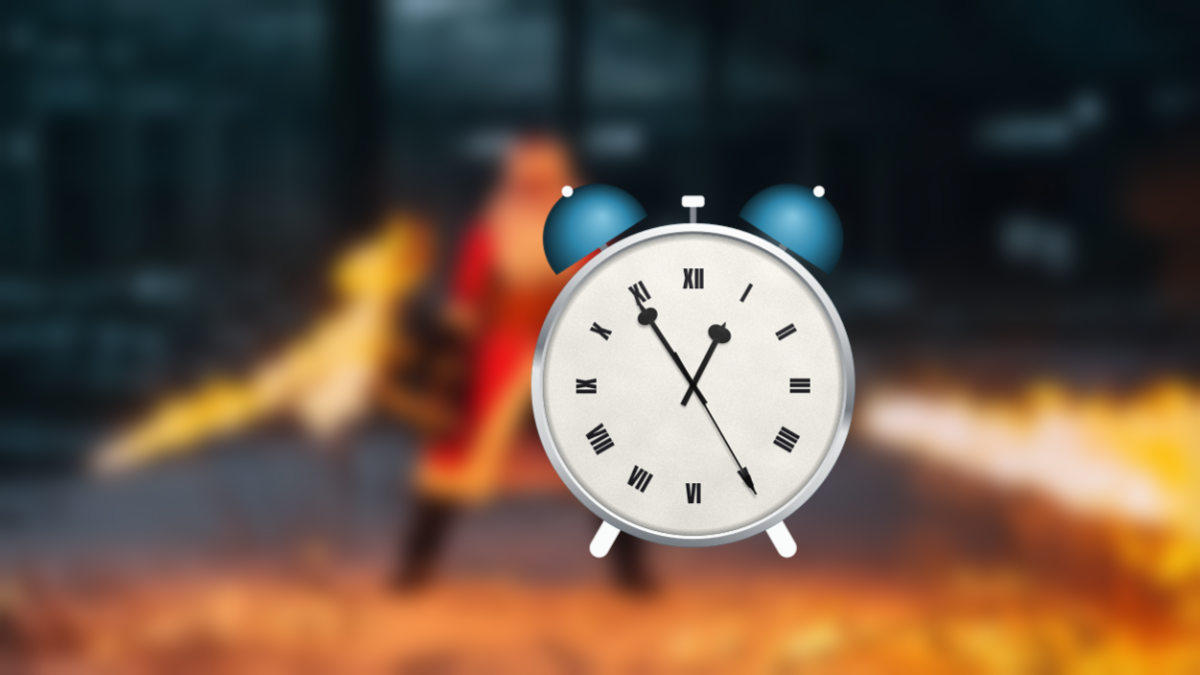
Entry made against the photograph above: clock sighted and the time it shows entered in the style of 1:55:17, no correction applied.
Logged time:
12:54:25
